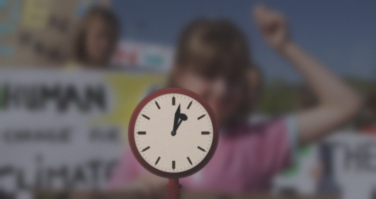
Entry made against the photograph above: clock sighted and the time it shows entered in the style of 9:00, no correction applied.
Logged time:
1:02
